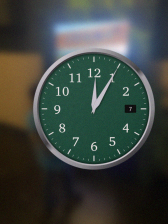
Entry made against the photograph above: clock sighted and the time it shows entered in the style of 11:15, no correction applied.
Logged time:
12:05
